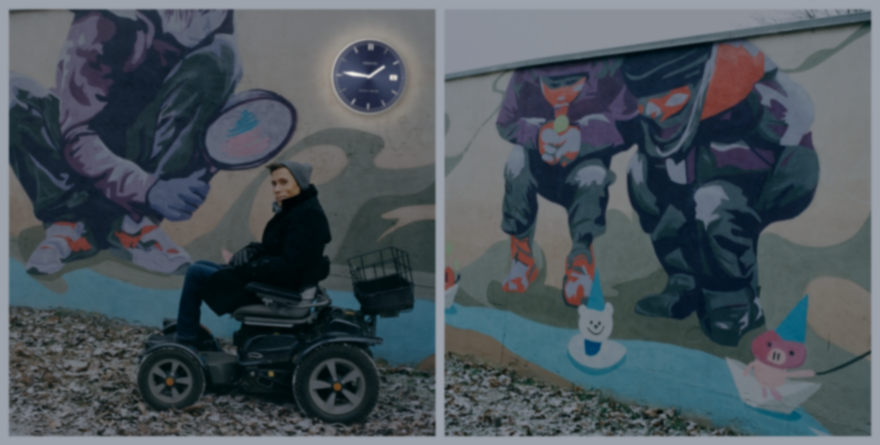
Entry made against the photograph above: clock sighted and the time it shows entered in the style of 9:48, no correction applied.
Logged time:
1:46
